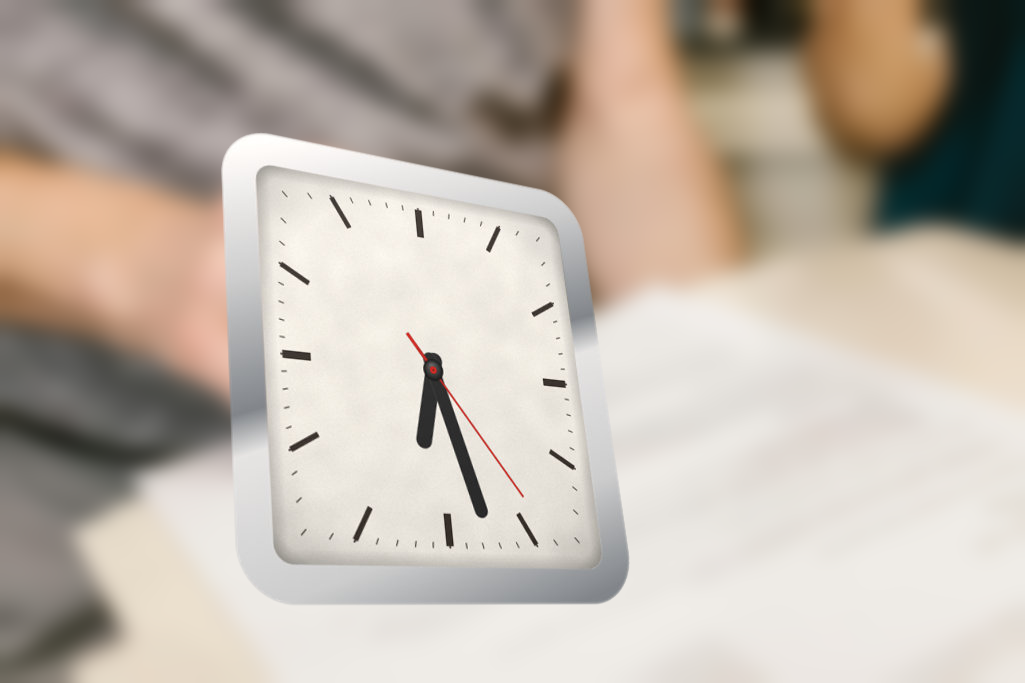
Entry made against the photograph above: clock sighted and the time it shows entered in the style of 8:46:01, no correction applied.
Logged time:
6:27:24
